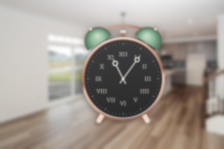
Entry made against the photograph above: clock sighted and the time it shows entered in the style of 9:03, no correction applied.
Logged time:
11:06
